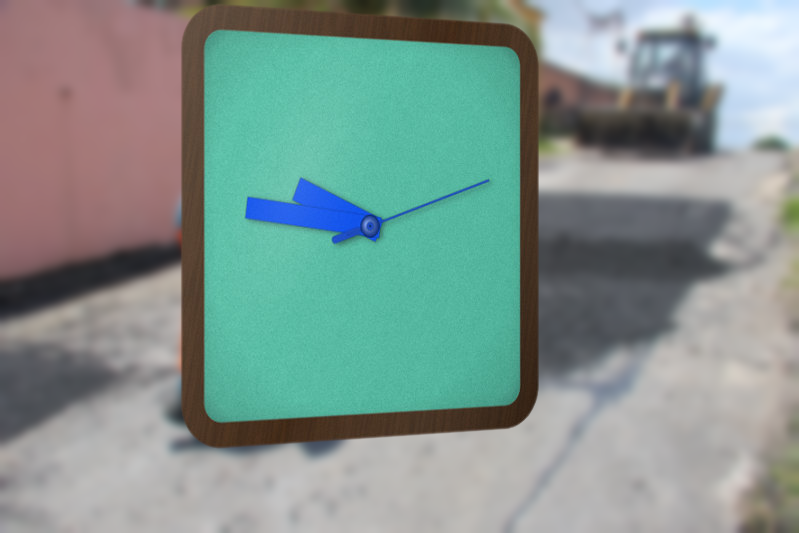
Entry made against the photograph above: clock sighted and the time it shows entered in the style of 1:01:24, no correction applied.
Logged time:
9:46:12
